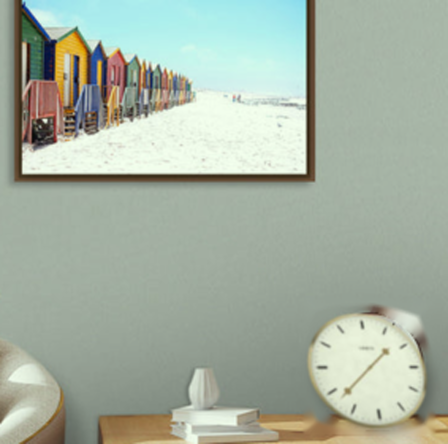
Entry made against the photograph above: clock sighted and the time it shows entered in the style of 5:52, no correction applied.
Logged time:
1:38
